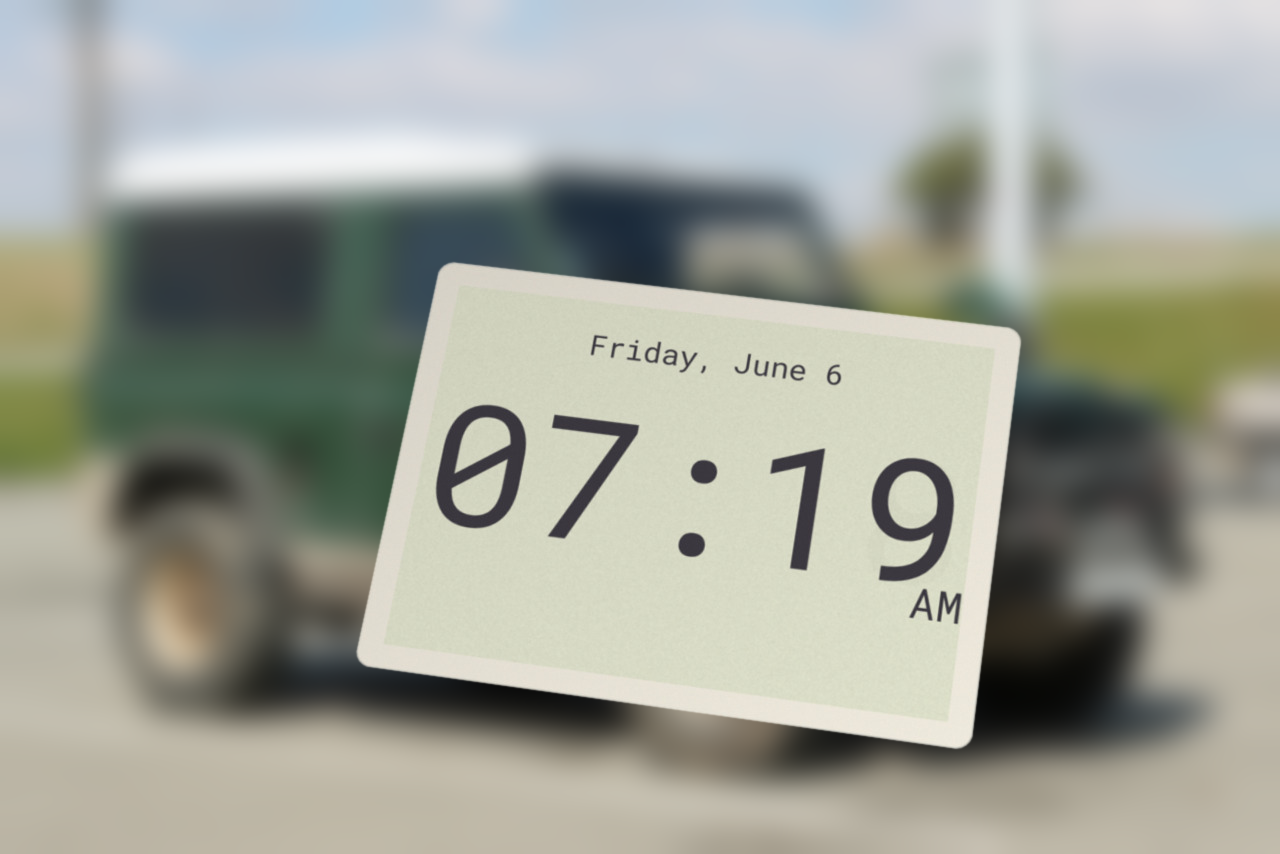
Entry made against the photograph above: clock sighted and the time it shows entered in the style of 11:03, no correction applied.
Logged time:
7:19
